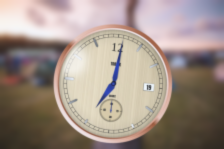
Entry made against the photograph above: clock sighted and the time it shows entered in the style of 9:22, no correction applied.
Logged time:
7:01
